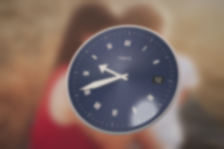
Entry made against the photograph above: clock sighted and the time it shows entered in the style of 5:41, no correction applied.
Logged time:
9:41
